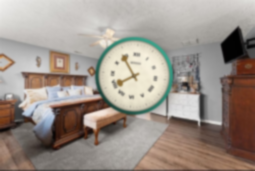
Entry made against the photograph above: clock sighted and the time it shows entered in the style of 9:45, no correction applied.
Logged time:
7:54
